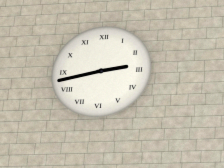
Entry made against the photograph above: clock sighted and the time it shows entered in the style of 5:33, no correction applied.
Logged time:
2:43
